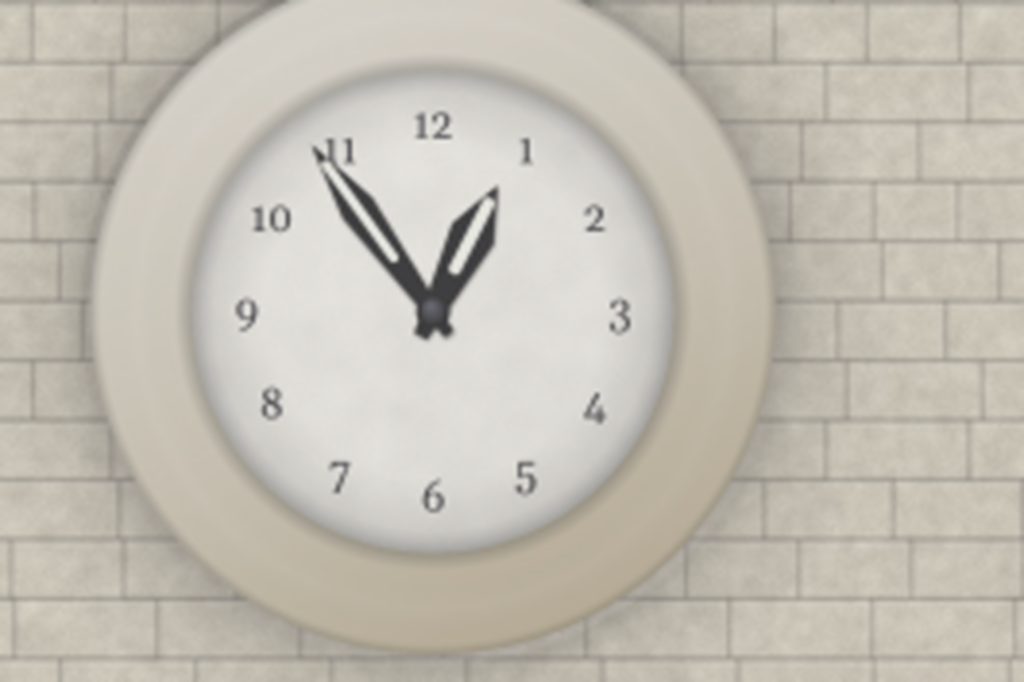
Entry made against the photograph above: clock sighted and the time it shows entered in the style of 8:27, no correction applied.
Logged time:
12:54
